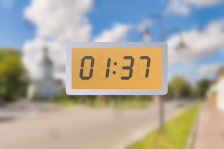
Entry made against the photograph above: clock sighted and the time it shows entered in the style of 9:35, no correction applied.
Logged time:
1:37
